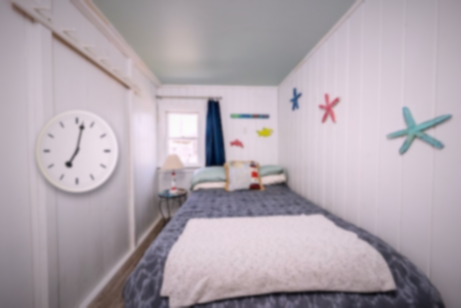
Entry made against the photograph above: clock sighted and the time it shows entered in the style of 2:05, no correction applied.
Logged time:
7:02
